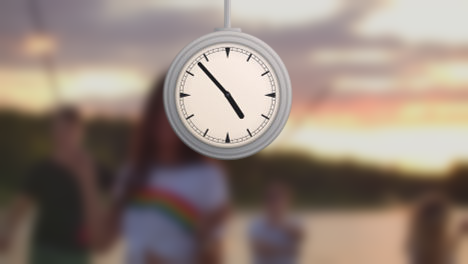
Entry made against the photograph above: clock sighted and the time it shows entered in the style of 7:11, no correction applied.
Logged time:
4:53
